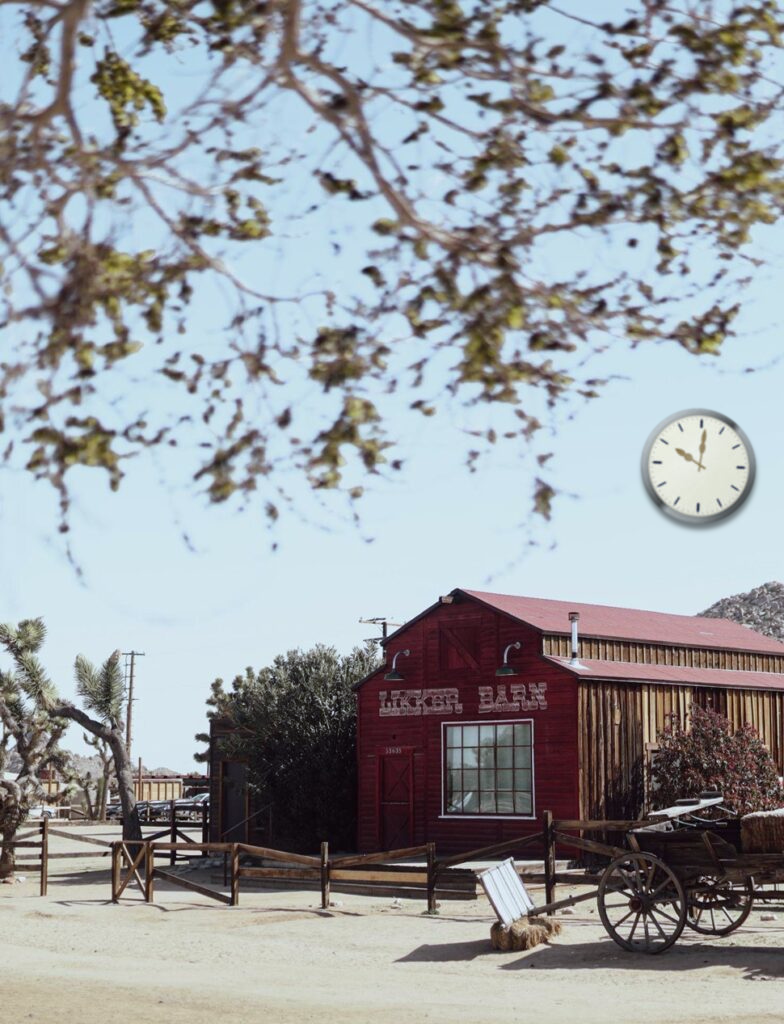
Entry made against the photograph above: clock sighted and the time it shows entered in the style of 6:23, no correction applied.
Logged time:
10:01
